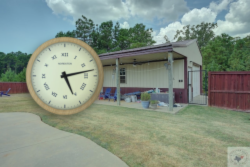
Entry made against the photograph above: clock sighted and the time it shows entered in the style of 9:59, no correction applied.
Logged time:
5:13
